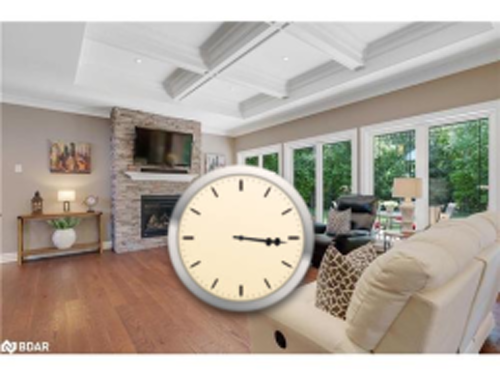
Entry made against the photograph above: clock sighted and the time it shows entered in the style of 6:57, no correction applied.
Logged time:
3:16
